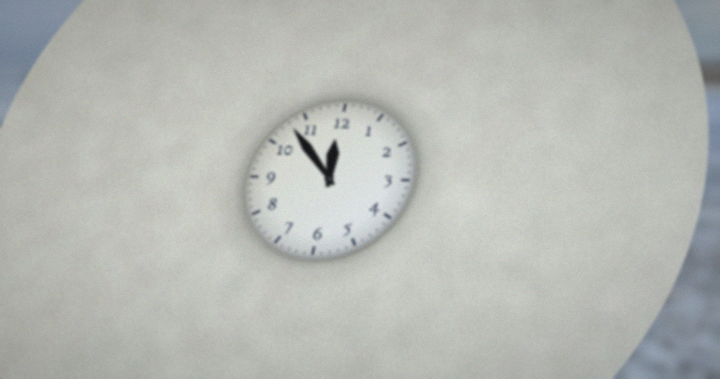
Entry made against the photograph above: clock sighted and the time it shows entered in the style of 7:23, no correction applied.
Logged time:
11:53
